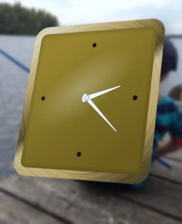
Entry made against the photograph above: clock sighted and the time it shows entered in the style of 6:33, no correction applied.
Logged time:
2:22
